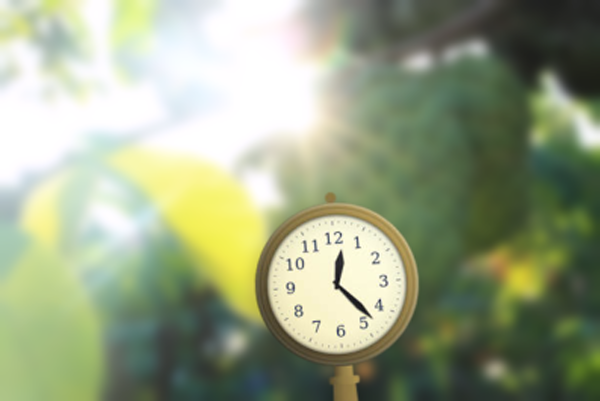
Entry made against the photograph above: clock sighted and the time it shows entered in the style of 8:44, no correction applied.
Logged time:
12:23
